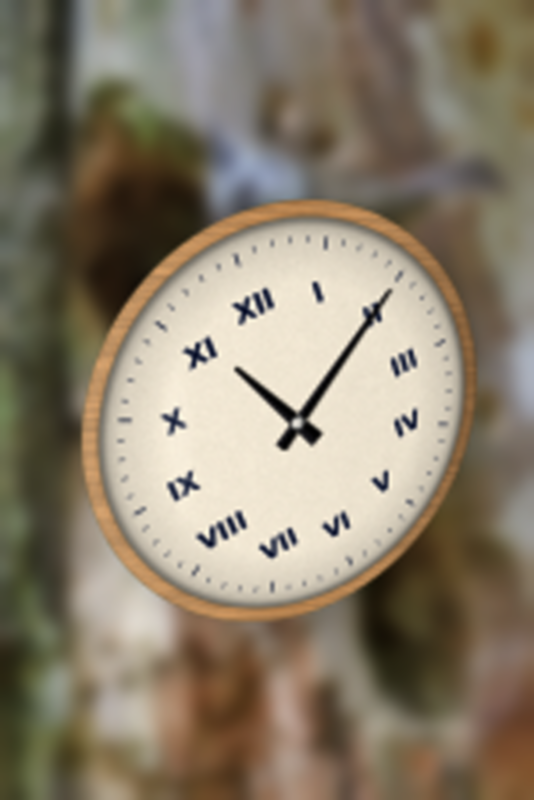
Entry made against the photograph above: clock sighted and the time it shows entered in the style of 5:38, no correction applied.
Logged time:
11:10
